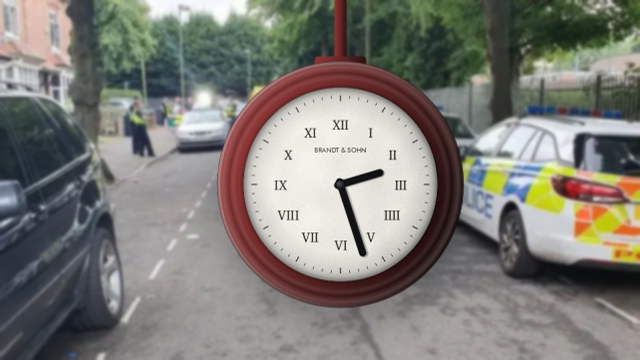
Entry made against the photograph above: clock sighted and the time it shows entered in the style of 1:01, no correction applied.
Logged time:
2:27
